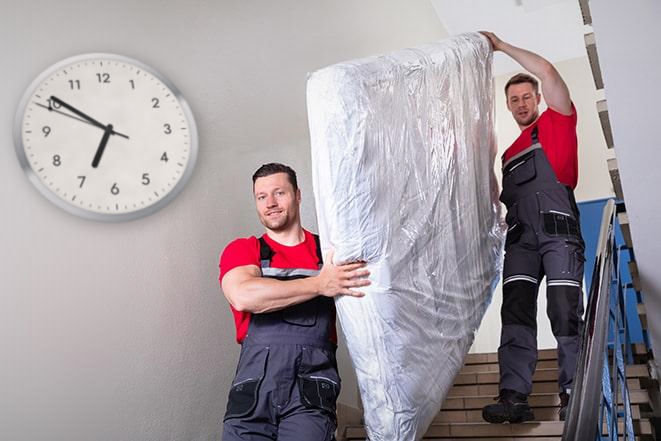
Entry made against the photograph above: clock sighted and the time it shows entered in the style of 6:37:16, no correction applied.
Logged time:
6:50:49
